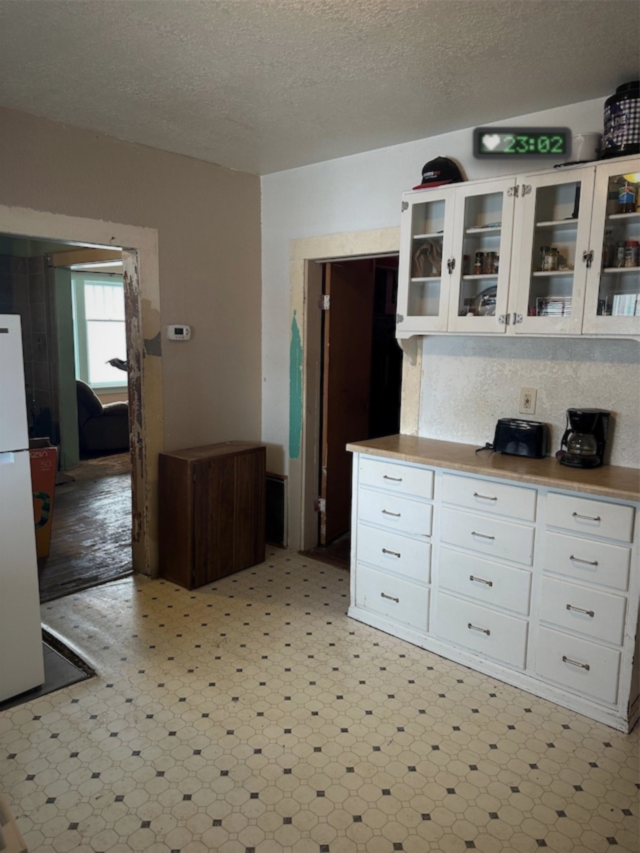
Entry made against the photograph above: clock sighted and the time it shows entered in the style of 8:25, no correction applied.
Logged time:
23:02
